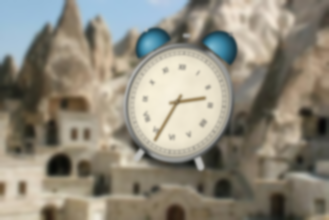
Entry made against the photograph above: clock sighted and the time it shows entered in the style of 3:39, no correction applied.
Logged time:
2:34
